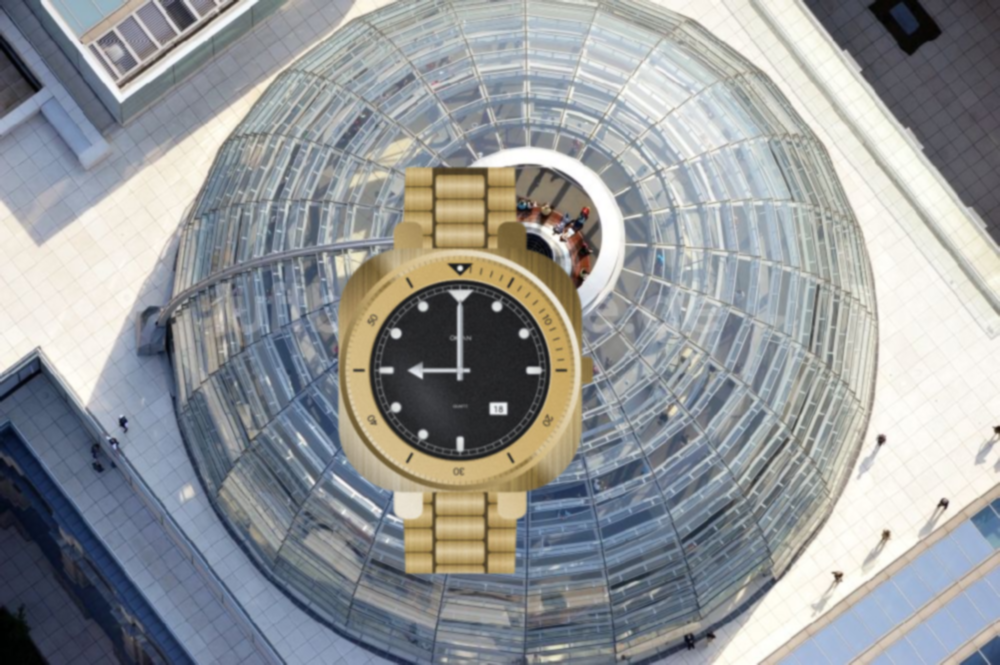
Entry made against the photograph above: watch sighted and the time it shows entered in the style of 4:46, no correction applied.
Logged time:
9:00
